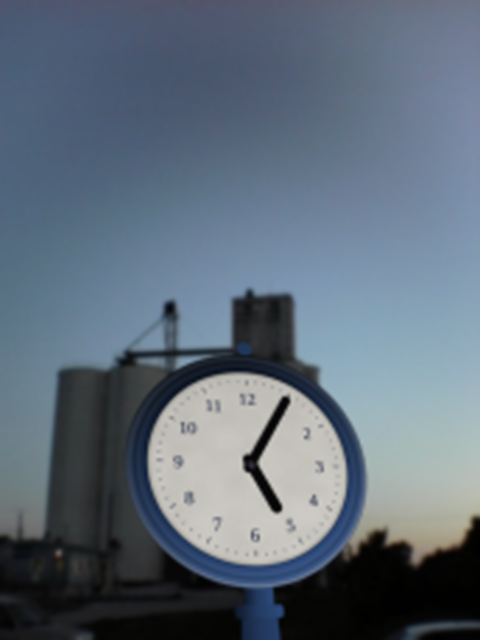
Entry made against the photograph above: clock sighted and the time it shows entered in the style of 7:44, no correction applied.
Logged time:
5:05
